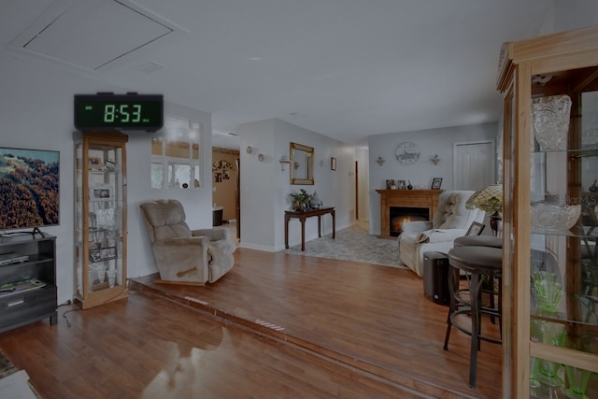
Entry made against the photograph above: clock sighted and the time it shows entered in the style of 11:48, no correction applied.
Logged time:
8:53
